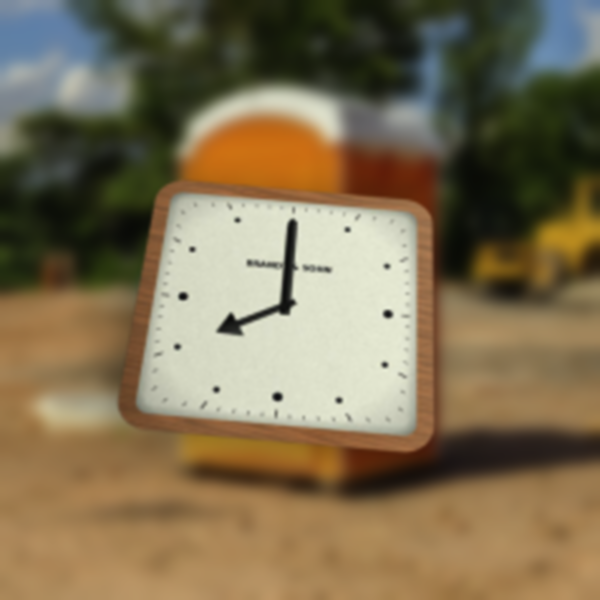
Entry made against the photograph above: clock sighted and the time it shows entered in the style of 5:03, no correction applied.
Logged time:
8:00
